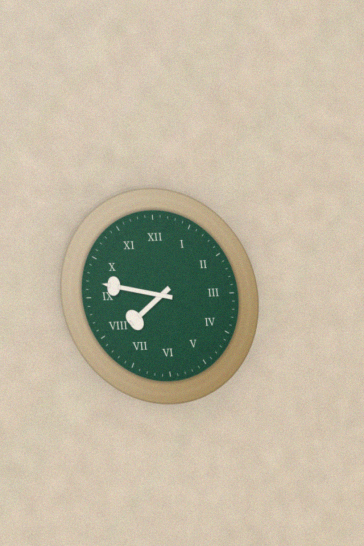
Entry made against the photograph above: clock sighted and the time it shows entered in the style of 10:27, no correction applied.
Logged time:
7:47
